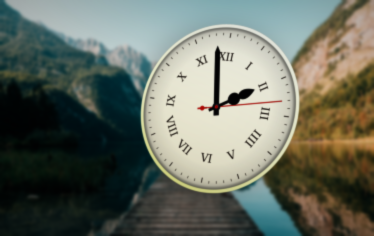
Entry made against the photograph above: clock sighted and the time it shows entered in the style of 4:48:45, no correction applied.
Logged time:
1:58:13
